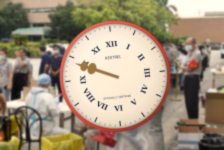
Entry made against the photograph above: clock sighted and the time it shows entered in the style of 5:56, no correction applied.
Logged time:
9:49
